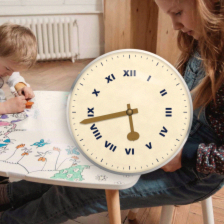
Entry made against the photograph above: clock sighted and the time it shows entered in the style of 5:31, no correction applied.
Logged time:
5:43
